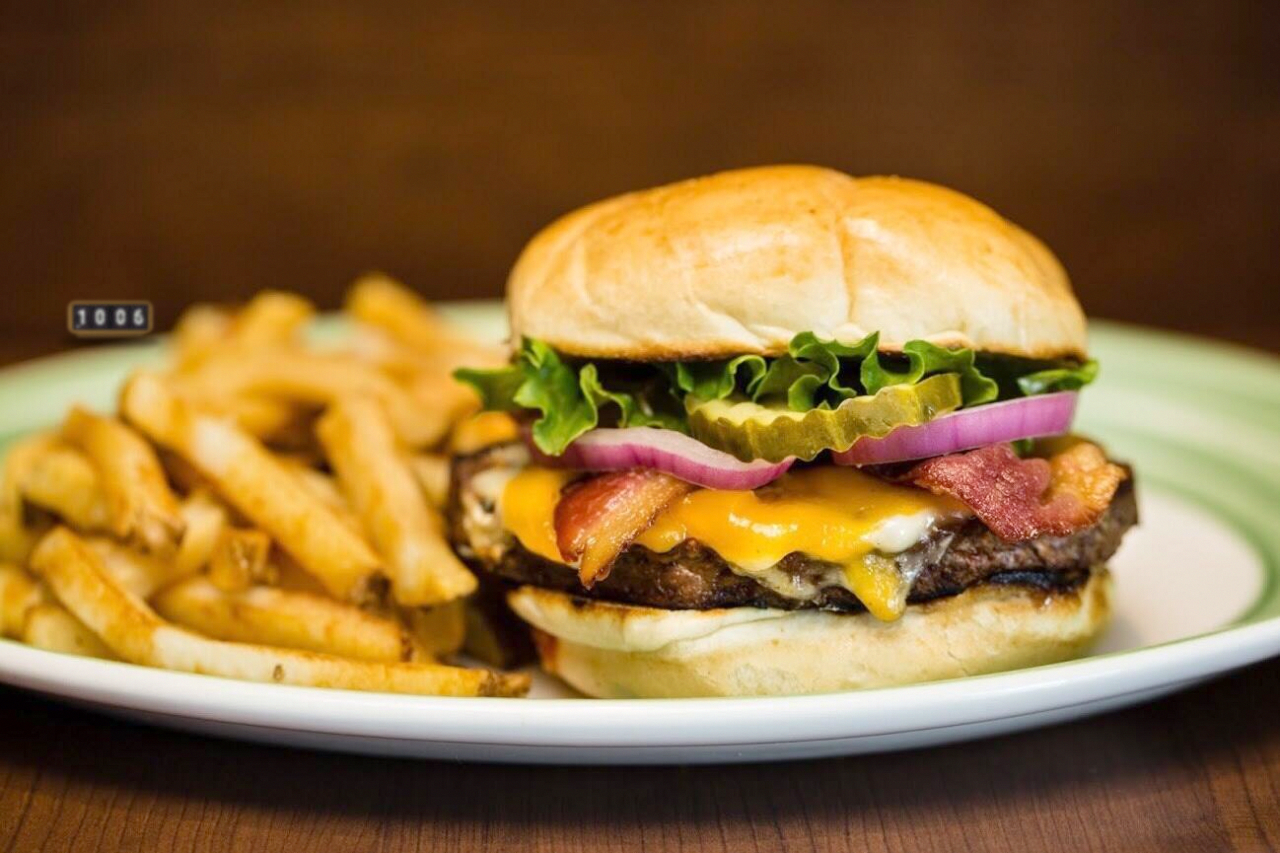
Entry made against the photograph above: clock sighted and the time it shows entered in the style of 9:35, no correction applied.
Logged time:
10:06
